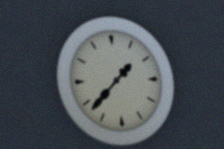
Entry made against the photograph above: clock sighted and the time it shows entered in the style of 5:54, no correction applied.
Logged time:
1:38
